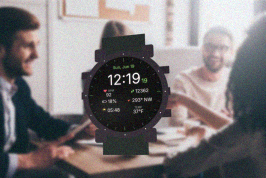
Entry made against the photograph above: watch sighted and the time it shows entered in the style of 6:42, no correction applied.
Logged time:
12:19
